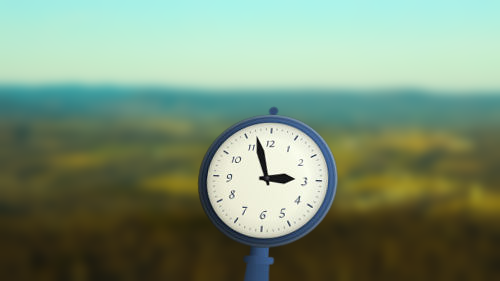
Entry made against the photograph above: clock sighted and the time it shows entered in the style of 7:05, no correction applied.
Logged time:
2:57
